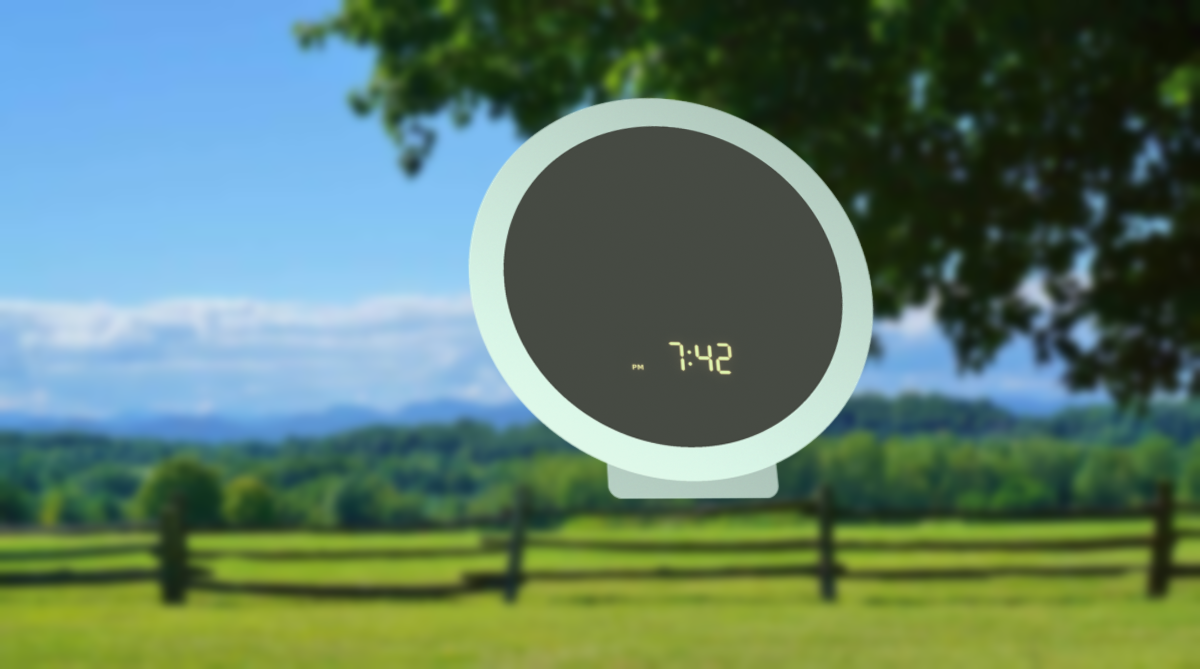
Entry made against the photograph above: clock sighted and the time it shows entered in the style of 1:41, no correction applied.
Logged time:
7:42
